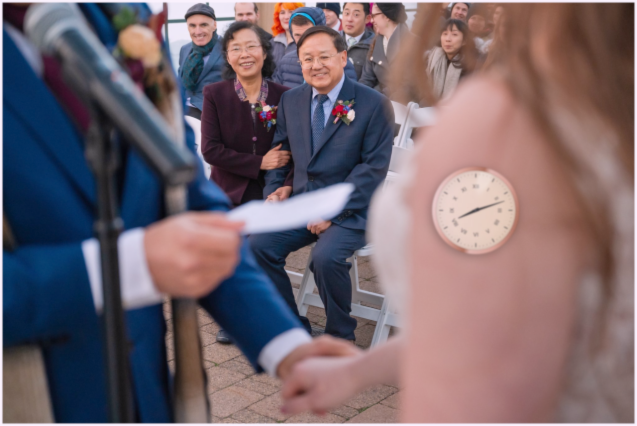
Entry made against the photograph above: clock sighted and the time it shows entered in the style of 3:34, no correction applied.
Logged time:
8:12
